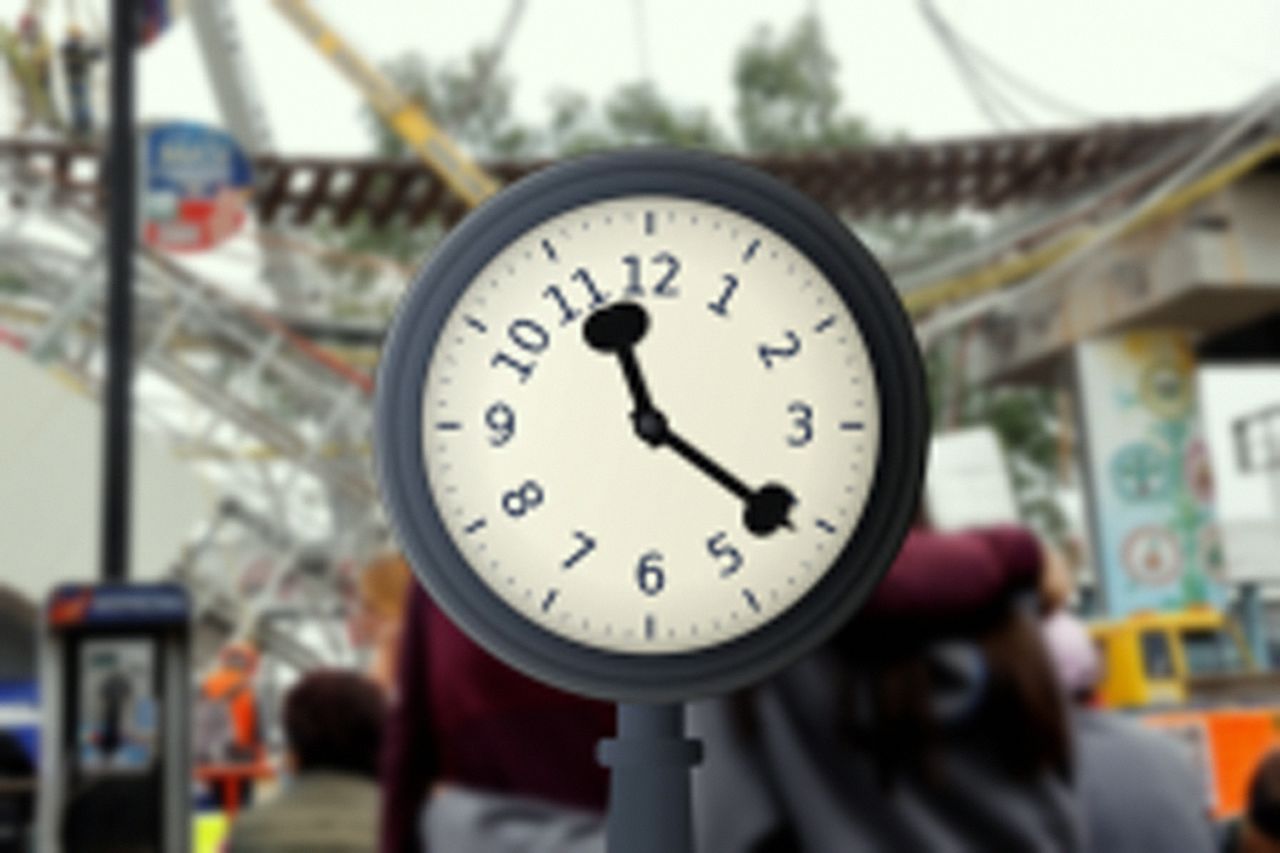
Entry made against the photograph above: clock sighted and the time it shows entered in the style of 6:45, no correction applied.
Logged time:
11:21
